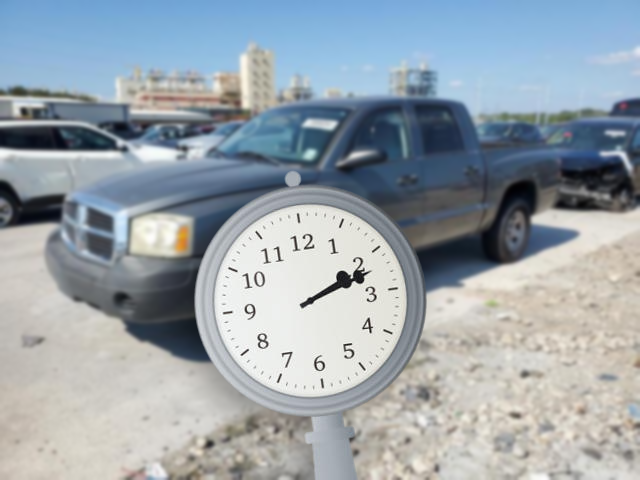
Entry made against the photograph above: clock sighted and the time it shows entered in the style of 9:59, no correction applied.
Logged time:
2:12
